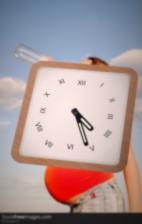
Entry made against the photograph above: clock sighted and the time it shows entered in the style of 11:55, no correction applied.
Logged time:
4:26
